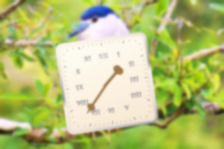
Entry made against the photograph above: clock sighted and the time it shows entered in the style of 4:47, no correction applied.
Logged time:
1:37
